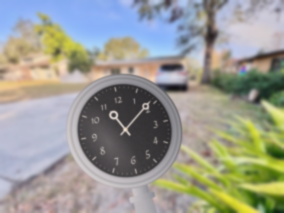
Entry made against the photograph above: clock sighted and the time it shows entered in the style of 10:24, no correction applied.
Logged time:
11:09
